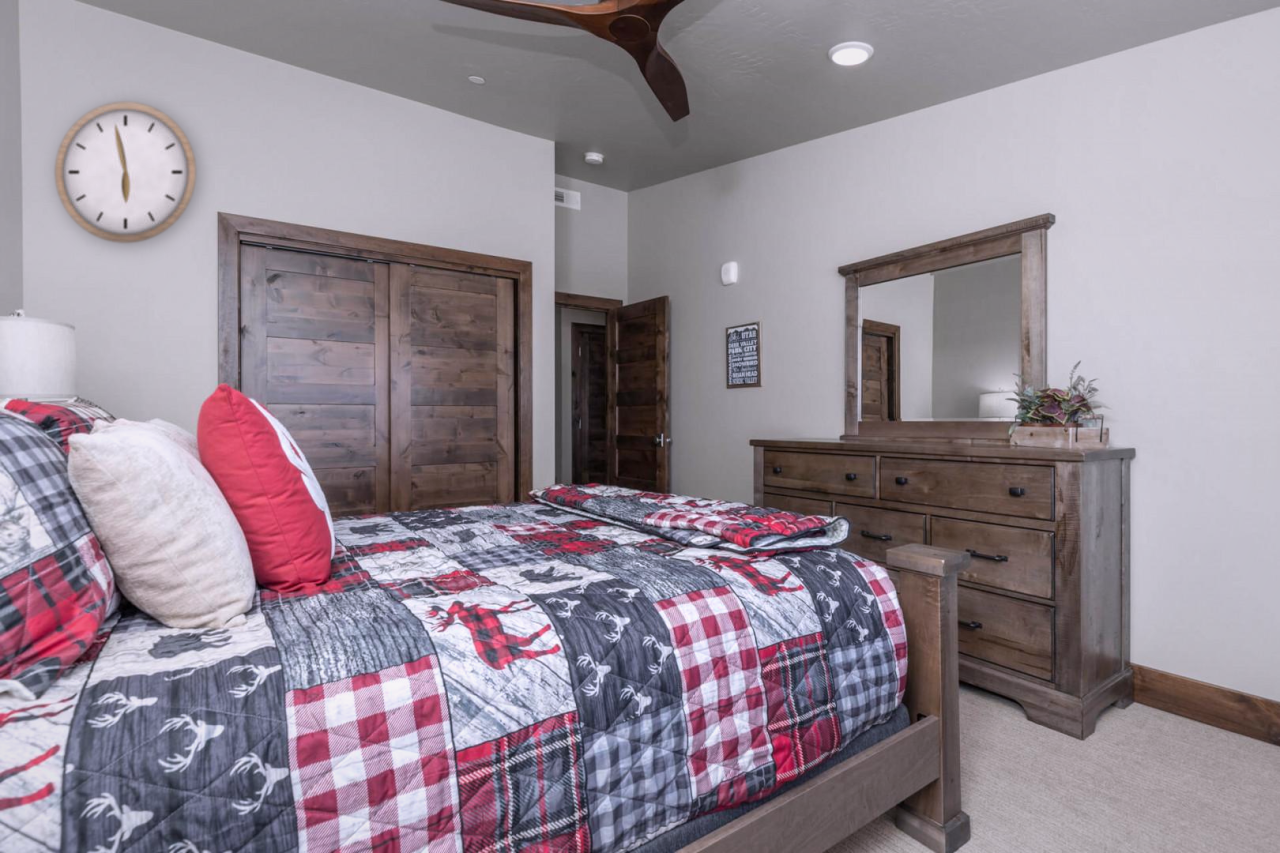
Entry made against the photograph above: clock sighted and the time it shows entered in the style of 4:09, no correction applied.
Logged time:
5:58
